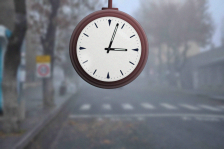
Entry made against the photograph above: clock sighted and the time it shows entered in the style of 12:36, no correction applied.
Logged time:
3:03
